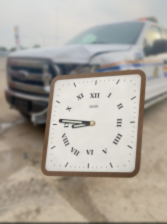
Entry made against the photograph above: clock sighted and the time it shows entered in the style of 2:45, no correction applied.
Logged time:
8:46
